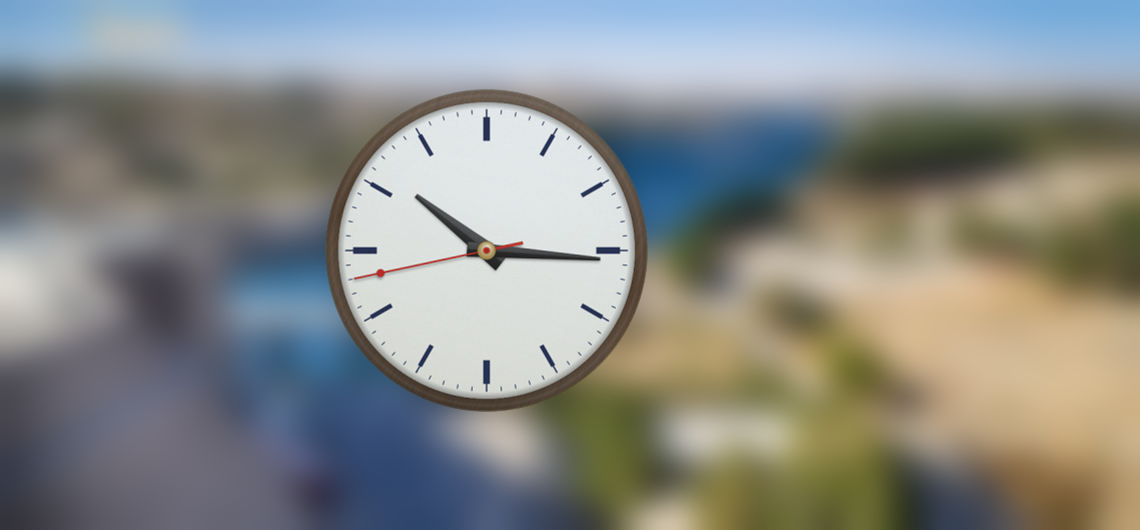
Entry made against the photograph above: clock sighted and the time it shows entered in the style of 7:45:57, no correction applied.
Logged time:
10:15:43
